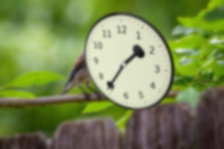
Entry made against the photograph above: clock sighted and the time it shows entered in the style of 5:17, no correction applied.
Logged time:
1:36
